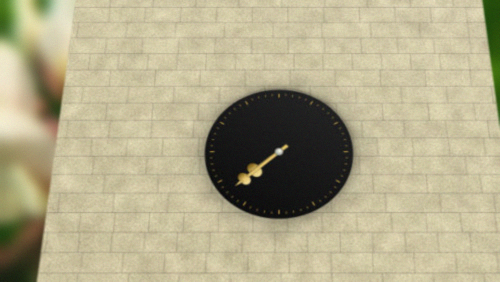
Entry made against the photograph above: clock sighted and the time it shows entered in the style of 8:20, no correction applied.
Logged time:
7:38
